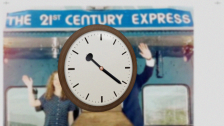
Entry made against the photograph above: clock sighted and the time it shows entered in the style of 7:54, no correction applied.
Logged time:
10:21
